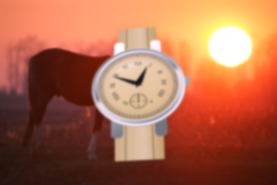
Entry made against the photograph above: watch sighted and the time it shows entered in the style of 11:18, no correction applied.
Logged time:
12:49
